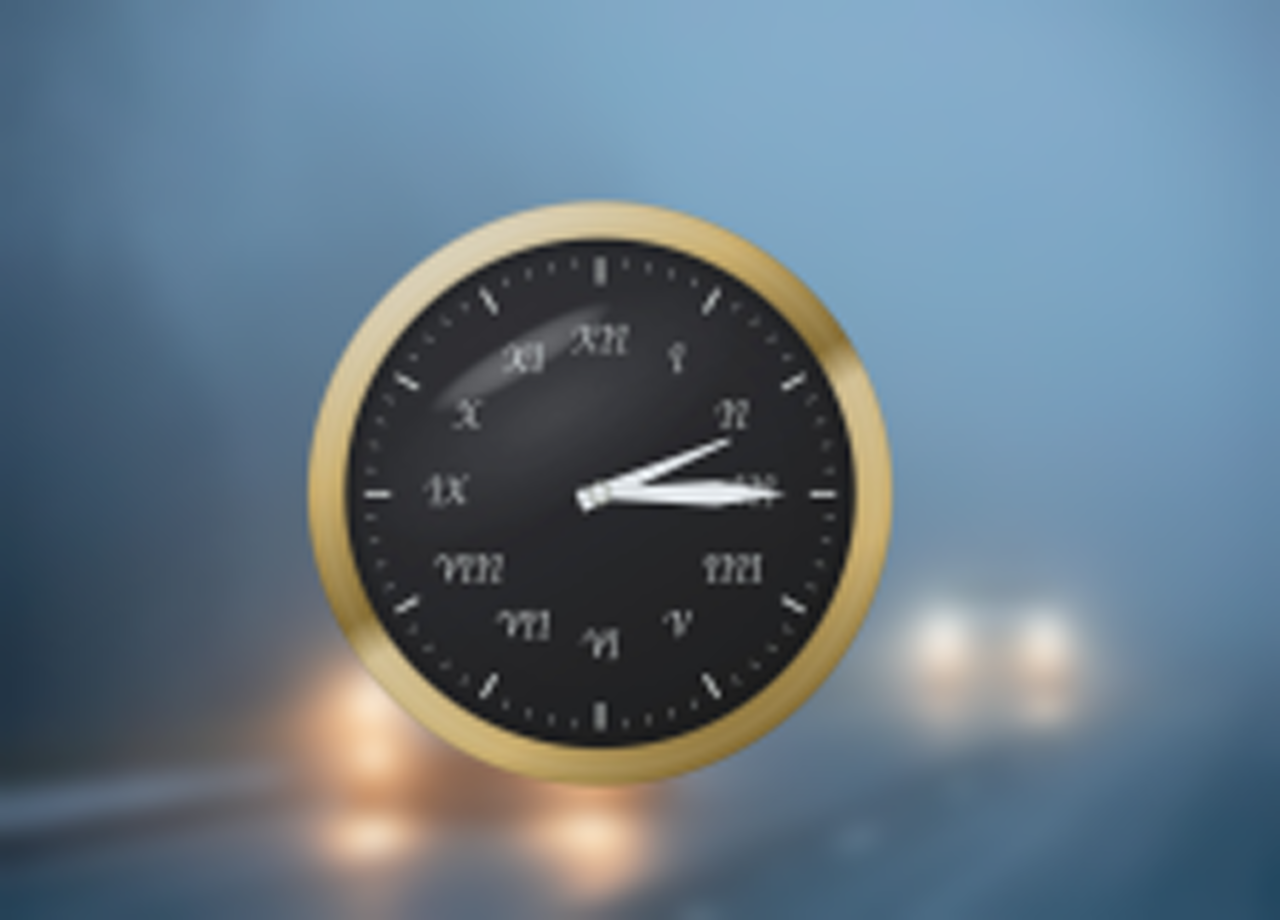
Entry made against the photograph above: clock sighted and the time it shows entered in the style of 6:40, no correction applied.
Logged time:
2:15
